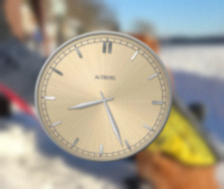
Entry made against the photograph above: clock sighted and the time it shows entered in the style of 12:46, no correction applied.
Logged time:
8:26
